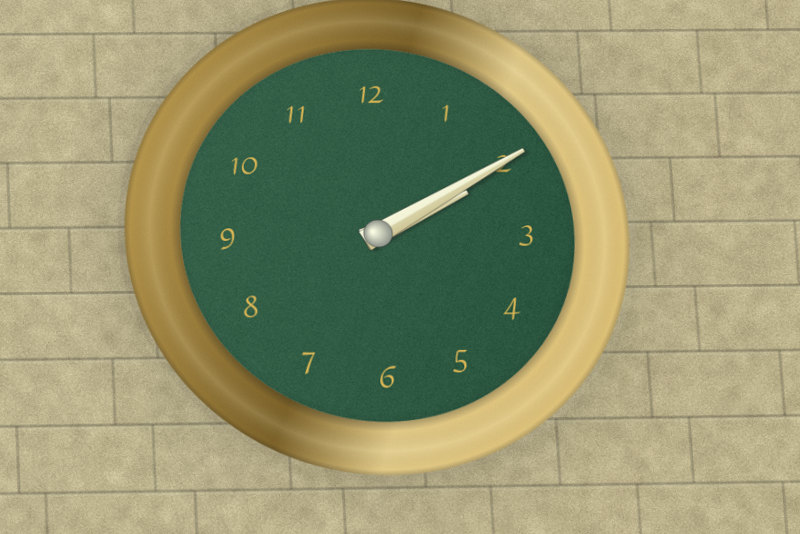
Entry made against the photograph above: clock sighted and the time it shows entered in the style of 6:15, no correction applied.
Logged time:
2:10
